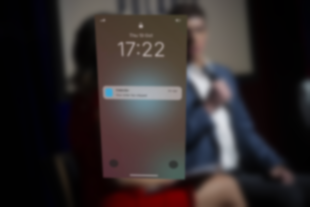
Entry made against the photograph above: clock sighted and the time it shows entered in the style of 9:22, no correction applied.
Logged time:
17:22
